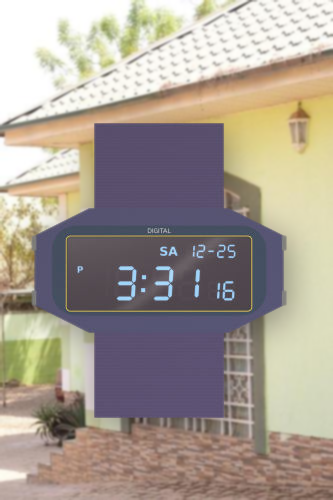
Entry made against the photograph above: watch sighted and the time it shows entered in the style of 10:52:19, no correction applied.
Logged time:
3:31:16
